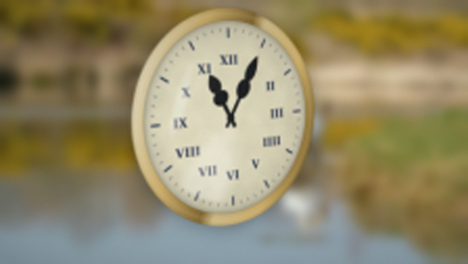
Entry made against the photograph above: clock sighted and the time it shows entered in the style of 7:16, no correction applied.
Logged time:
11:05
